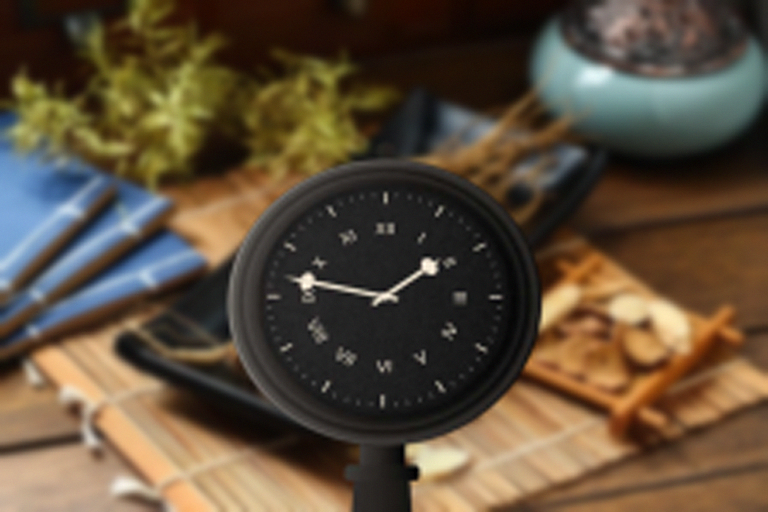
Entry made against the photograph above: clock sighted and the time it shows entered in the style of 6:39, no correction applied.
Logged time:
1:47
